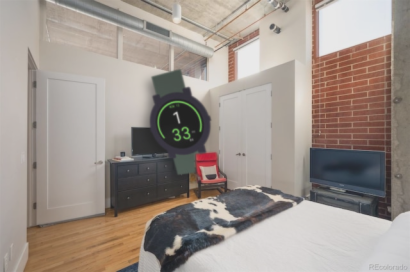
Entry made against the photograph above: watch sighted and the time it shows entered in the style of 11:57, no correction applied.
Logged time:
1:33
